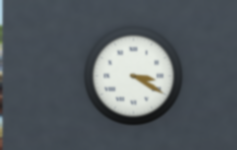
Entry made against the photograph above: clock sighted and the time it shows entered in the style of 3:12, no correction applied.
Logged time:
3:20
